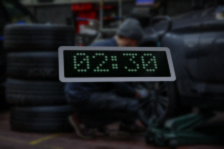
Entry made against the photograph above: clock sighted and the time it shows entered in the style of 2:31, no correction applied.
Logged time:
2:30
